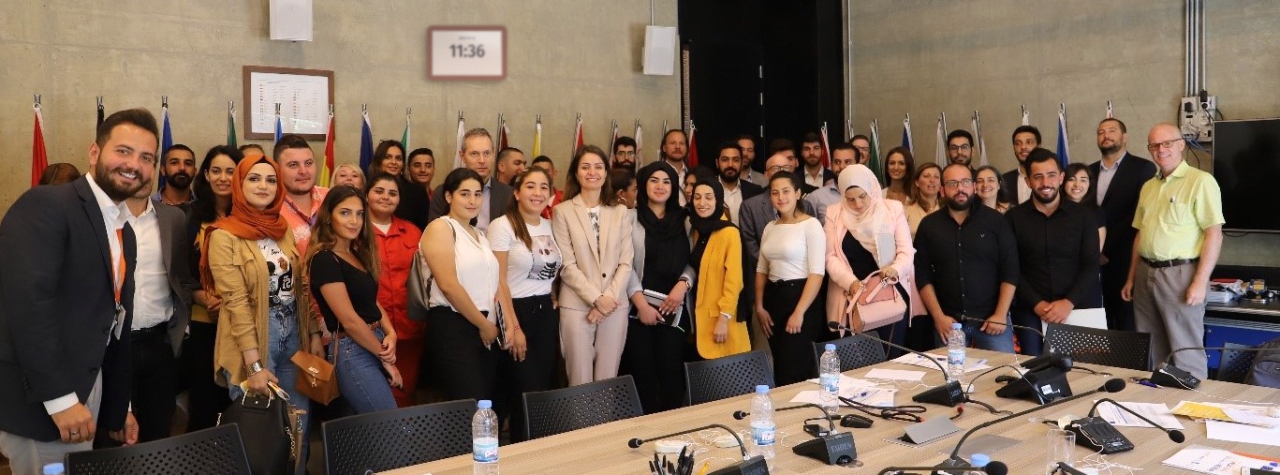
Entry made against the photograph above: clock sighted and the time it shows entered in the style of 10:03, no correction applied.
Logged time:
11:36
